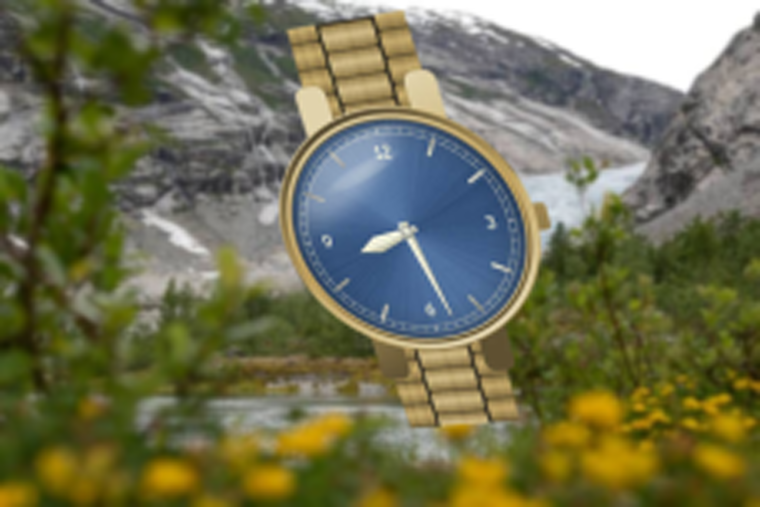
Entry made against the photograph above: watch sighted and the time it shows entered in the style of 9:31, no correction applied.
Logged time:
8:28
